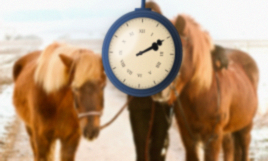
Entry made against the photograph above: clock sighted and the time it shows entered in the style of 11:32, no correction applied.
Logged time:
2:10
